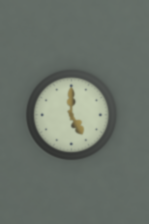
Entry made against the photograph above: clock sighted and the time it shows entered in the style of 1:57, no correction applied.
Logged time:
5:00
